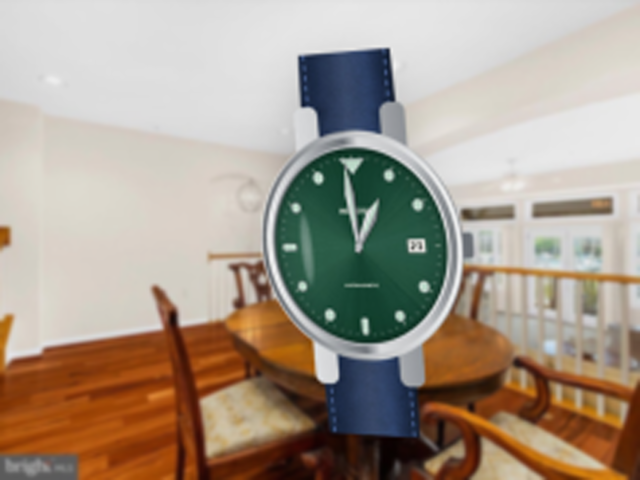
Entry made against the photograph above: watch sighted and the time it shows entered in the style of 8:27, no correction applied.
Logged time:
12:59
